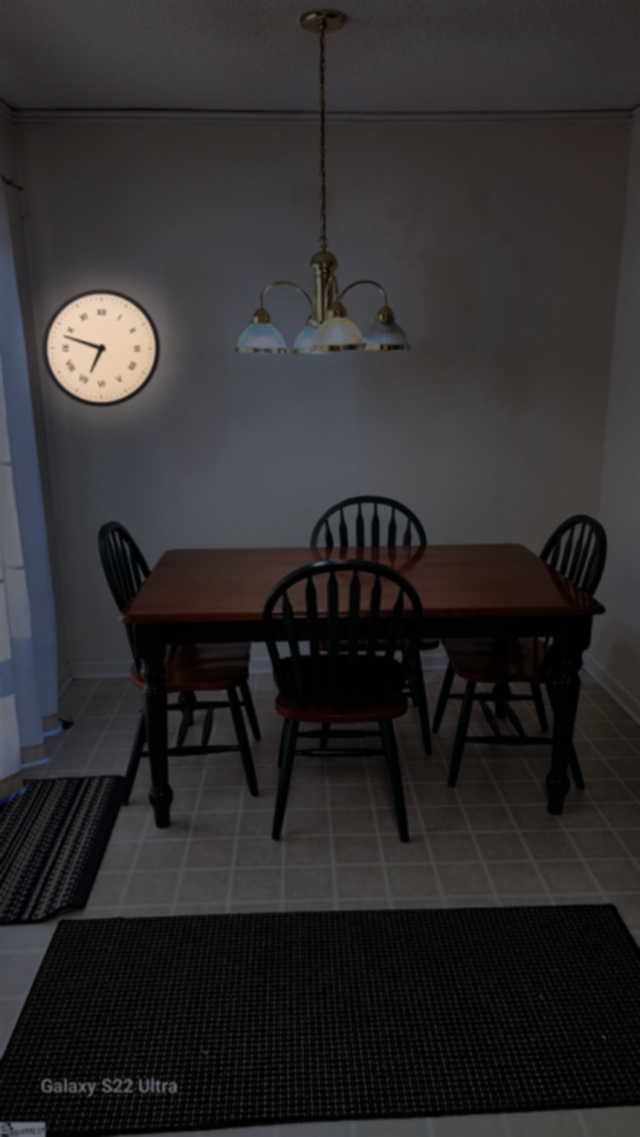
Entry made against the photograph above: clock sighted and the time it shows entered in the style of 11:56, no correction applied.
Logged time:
6:48
